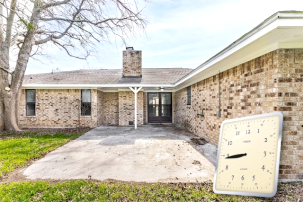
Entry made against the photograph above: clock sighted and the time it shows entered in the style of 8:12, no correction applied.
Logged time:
8:44
